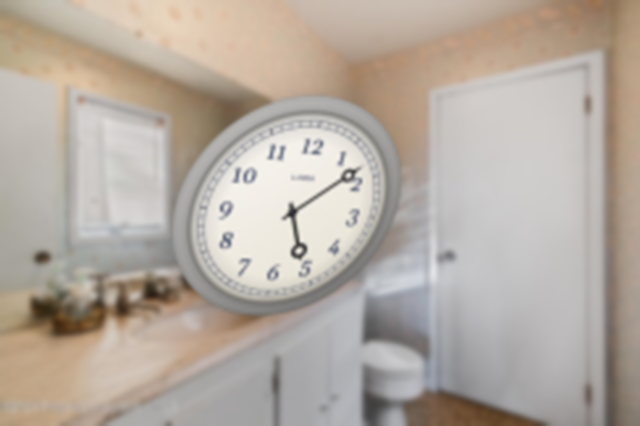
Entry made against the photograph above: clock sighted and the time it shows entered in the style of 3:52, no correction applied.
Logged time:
5:08
